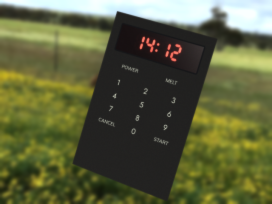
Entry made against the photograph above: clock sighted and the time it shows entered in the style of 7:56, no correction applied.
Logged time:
14:12
